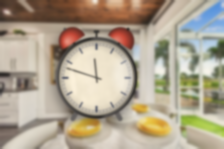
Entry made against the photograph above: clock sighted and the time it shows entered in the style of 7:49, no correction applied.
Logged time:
11:48
